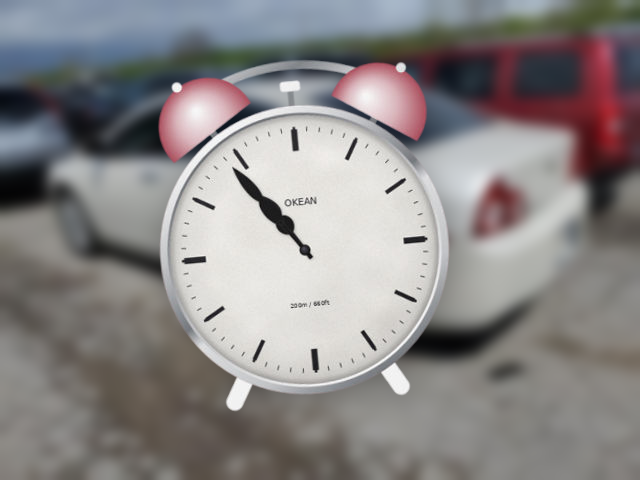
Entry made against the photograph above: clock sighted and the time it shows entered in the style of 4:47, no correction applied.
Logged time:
10:54
